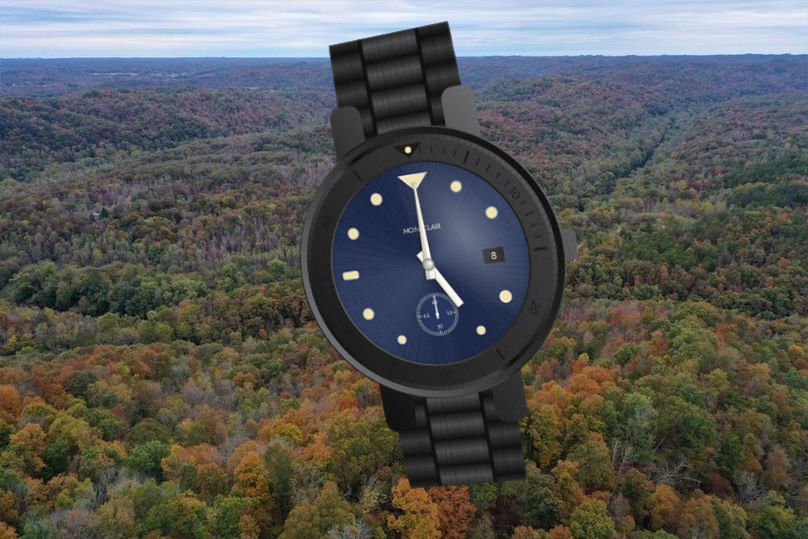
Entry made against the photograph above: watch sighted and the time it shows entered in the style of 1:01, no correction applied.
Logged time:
5:00
